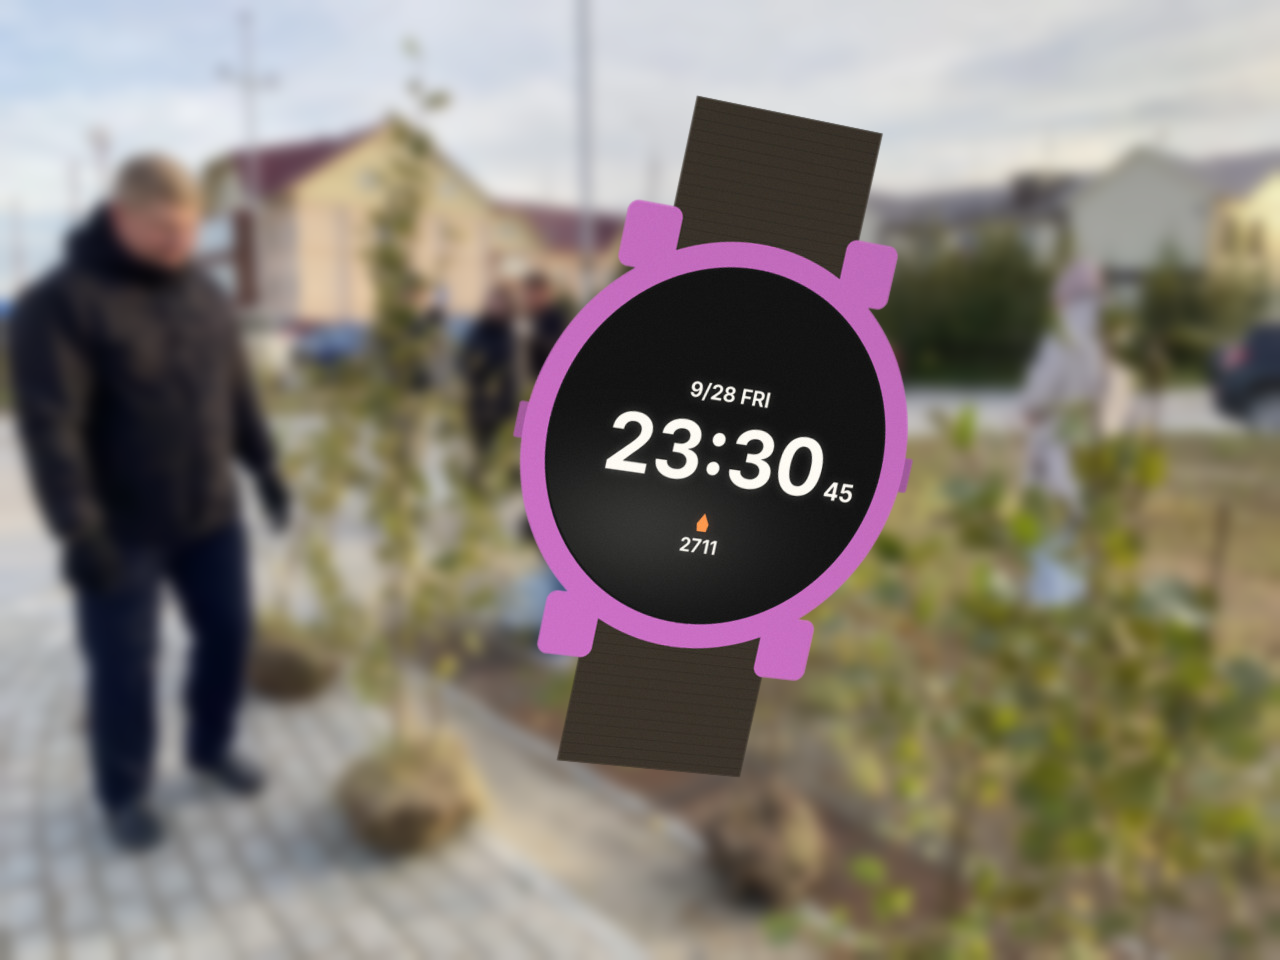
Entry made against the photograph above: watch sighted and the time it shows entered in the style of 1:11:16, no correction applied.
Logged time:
23:30:45
